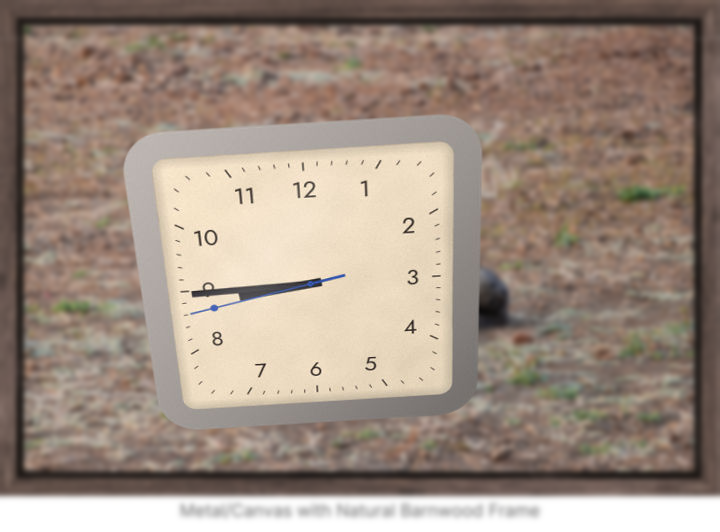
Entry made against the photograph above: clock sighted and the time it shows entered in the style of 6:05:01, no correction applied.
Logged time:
8:44:43
